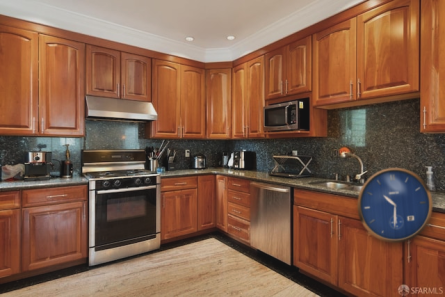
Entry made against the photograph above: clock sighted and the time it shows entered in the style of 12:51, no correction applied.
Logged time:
10:31
